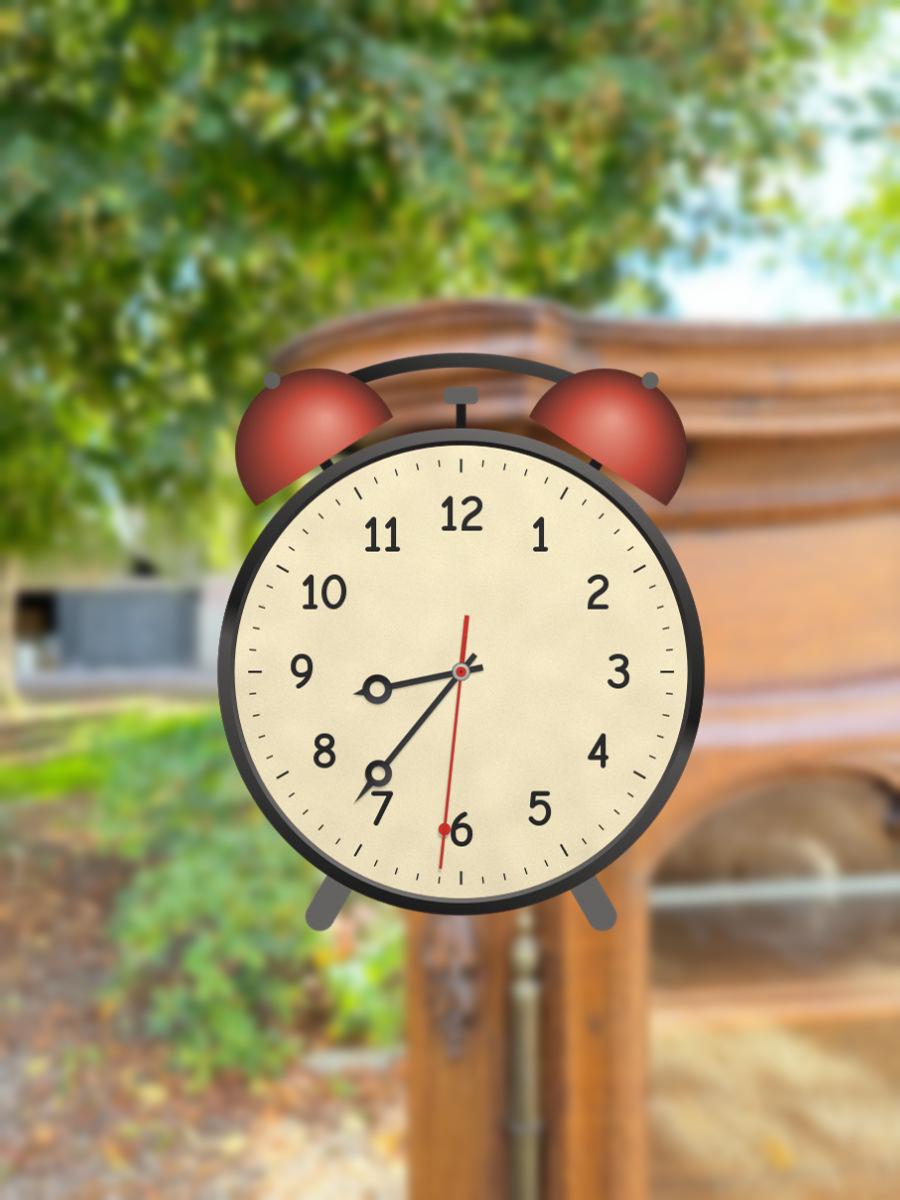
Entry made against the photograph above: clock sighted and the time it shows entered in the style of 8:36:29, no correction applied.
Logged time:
8:36:31
